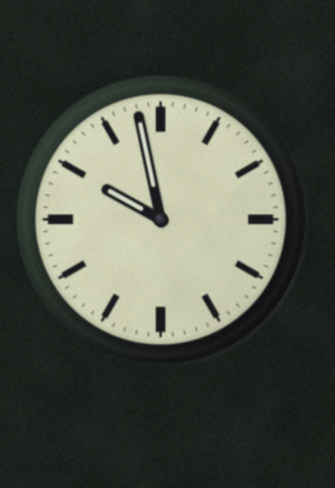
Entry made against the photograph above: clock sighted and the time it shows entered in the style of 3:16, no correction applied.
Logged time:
9:58
